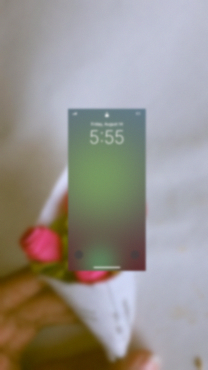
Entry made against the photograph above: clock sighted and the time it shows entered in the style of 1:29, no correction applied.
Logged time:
5:55
